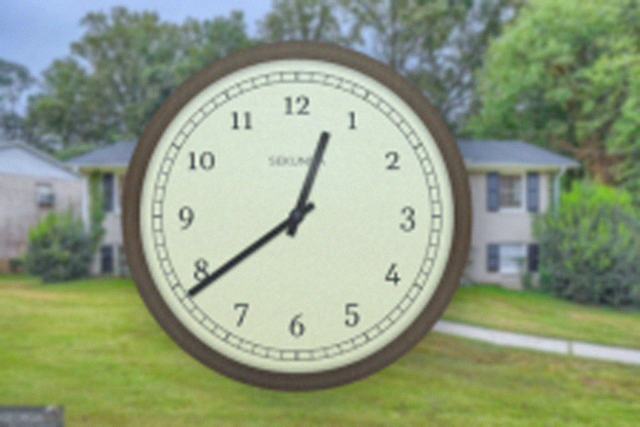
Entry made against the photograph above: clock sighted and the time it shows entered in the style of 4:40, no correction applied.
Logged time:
12:39
